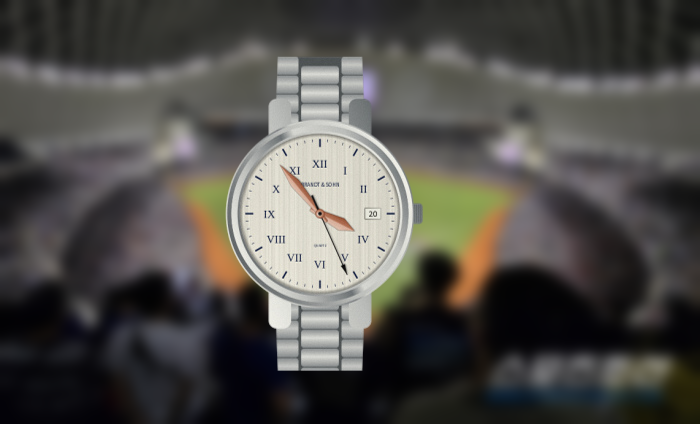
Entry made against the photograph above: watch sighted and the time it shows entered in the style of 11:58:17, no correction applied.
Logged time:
3:53:26
